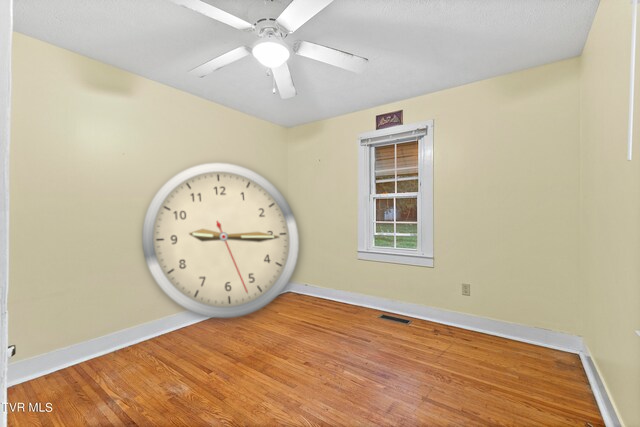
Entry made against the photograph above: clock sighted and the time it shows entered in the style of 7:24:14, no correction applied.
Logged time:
9:15:27
